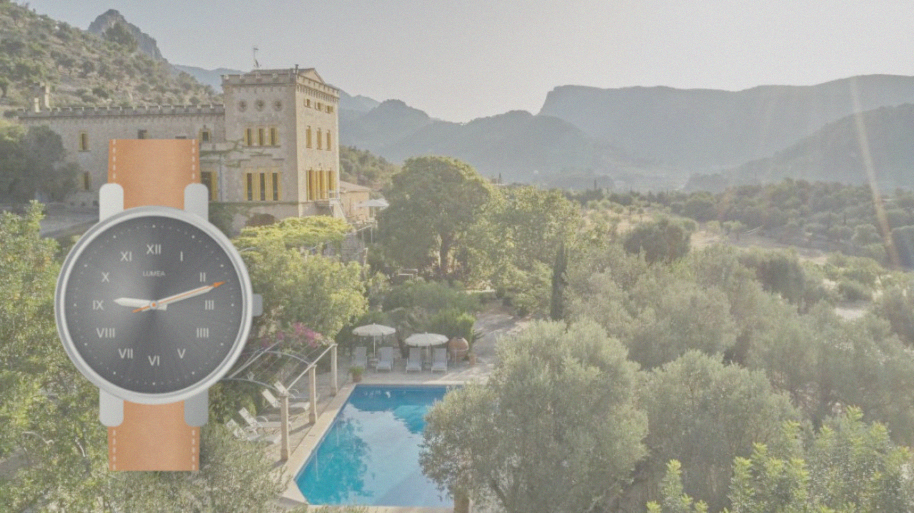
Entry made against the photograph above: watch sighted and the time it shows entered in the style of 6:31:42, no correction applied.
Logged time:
9:12:12
